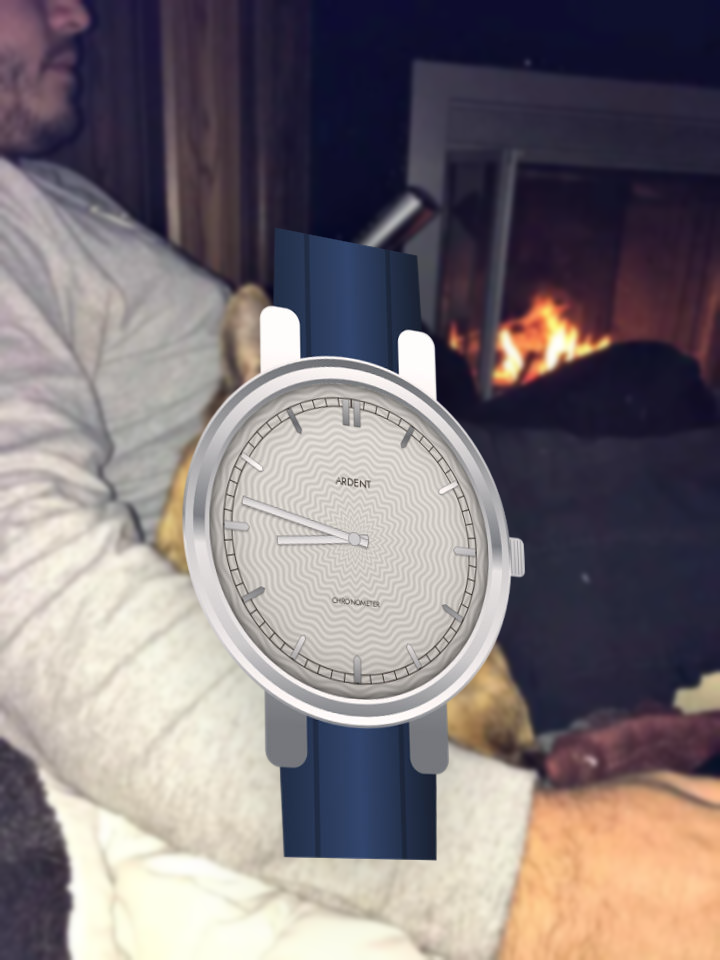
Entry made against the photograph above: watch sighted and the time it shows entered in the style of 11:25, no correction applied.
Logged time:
8:47
